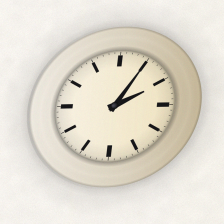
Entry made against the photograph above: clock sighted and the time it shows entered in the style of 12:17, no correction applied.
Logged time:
2:05
